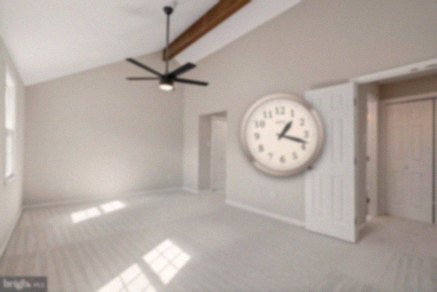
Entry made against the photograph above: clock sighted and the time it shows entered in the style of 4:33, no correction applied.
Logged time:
1:18
